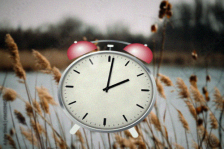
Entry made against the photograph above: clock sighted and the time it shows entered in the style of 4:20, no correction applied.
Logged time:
2:01
